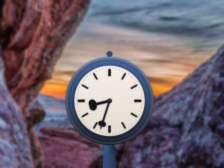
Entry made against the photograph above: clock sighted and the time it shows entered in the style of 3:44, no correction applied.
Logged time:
8:33
